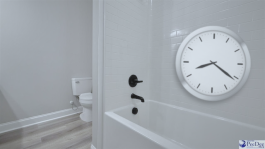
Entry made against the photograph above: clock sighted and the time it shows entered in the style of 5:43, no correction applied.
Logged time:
8:21
